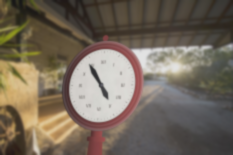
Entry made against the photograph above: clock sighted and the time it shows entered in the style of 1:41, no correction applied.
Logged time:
4:54
